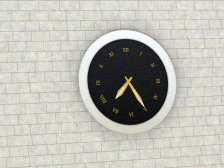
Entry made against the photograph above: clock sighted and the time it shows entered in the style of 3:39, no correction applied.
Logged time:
7:25
